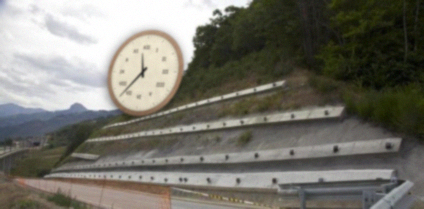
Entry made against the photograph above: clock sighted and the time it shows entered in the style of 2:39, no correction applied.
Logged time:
11:37
